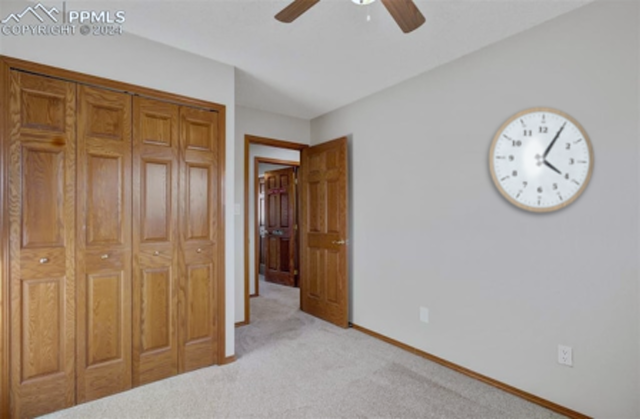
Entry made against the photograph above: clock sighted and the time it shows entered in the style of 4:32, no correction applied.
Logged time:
4:05
